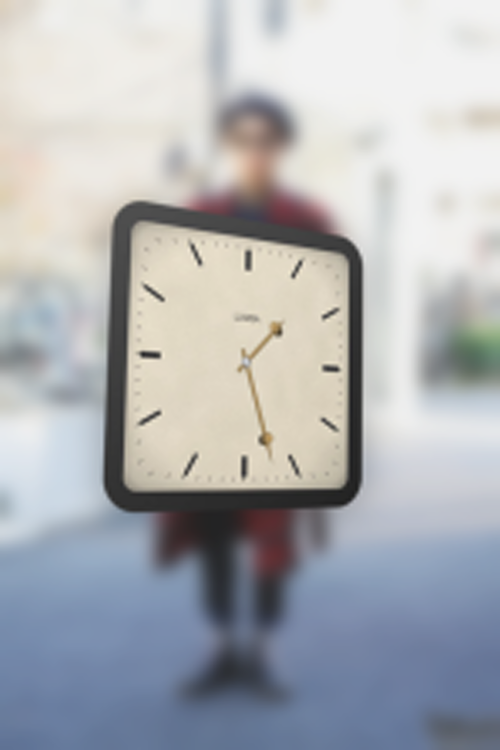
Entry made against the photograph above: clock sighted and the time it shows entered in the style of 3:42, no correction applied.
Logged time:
1:27
